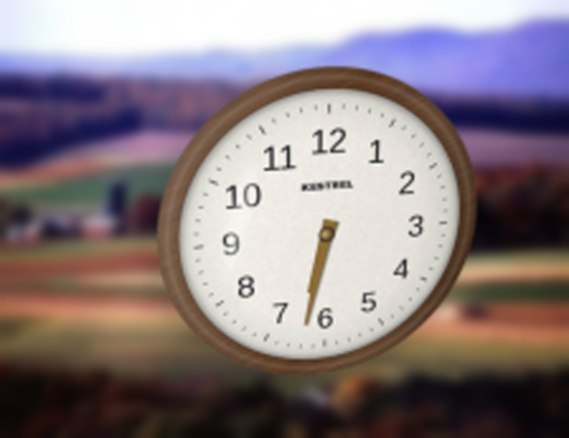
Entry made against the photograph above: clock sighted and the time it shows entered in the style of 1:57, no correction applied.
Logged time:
6:32
